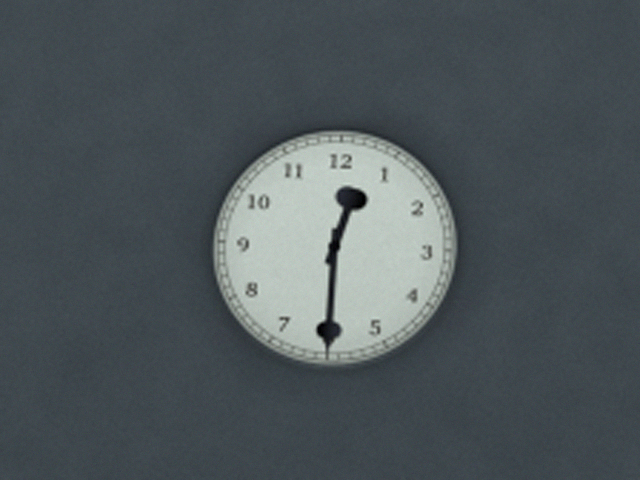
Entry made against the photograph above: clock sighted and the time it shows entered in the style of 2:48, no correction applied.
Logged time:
12:30
